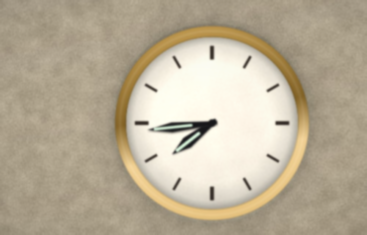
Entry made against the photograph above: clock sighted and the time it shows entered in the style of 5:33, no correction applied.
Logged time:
7:44
